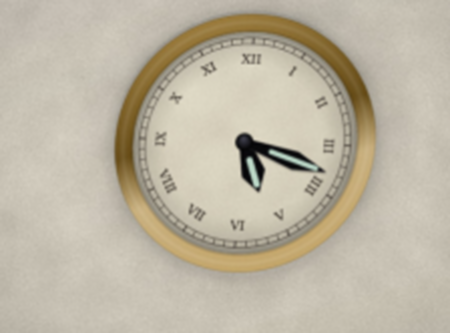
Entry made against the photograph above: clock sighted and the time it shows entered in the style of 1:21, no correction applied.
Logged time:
5:18
